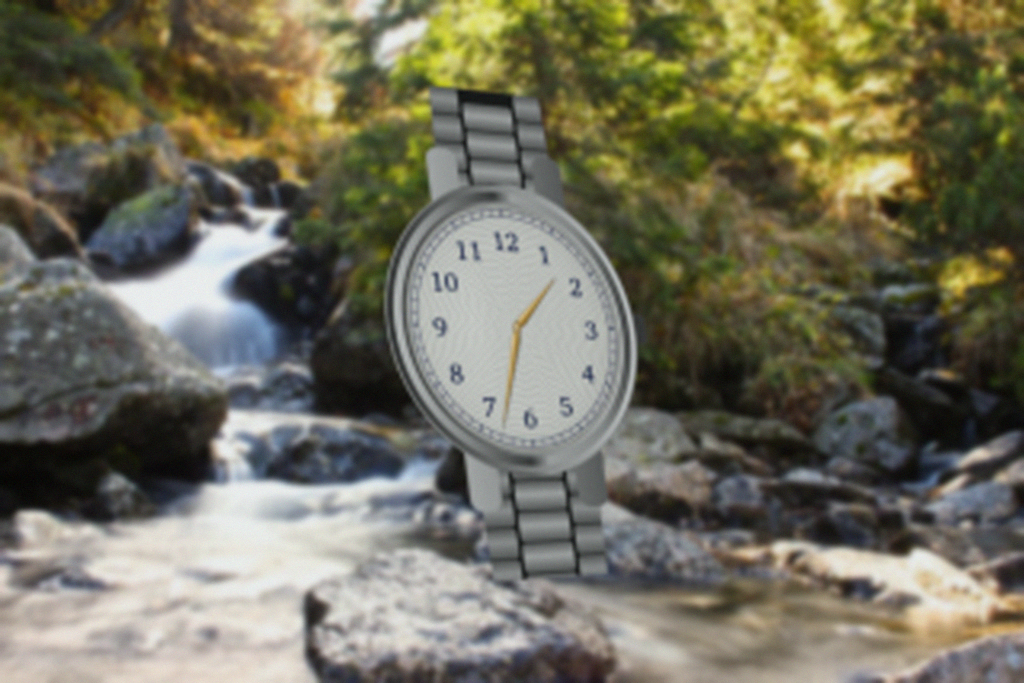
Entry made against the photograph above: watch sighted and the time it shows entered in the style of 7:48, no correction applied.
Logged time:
1:33
